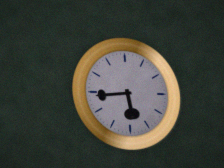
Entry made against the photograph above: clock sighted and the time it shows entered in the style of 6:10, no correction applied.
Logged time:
5:44
